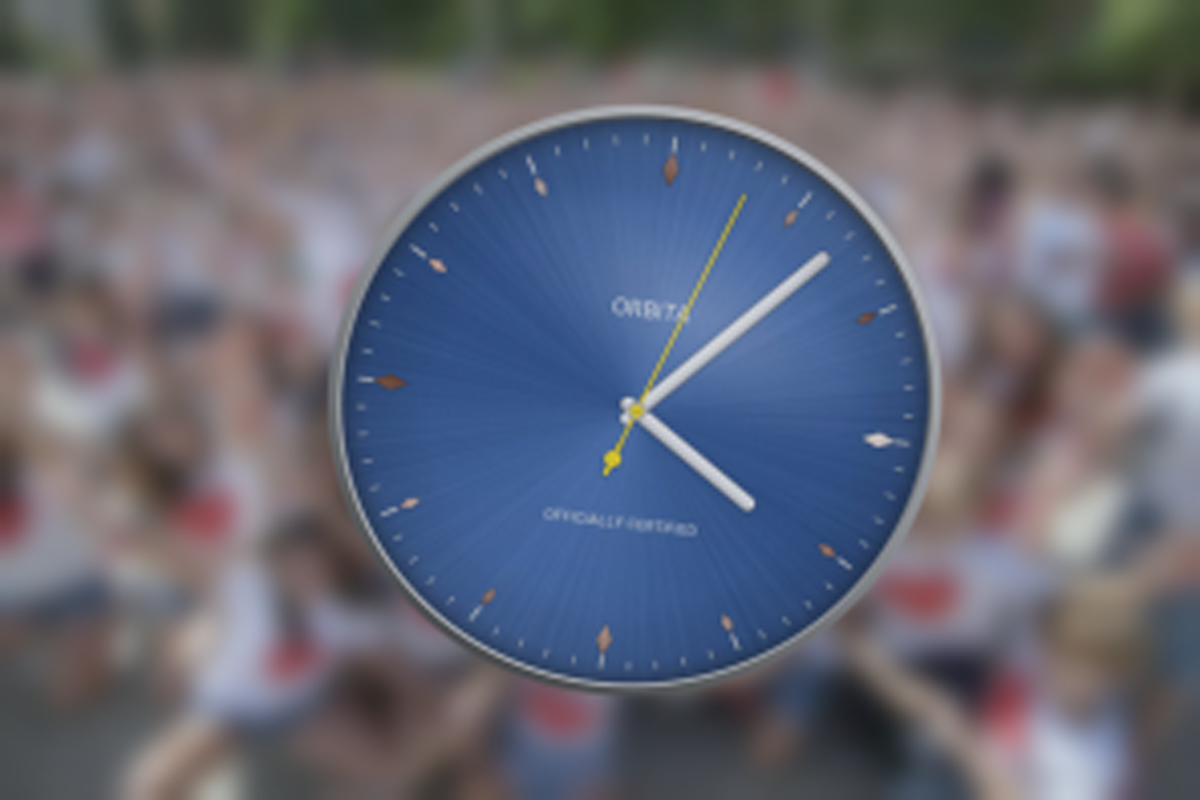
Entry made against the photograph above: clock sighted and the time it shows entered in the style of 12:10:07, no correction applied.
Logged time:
4:07:03
